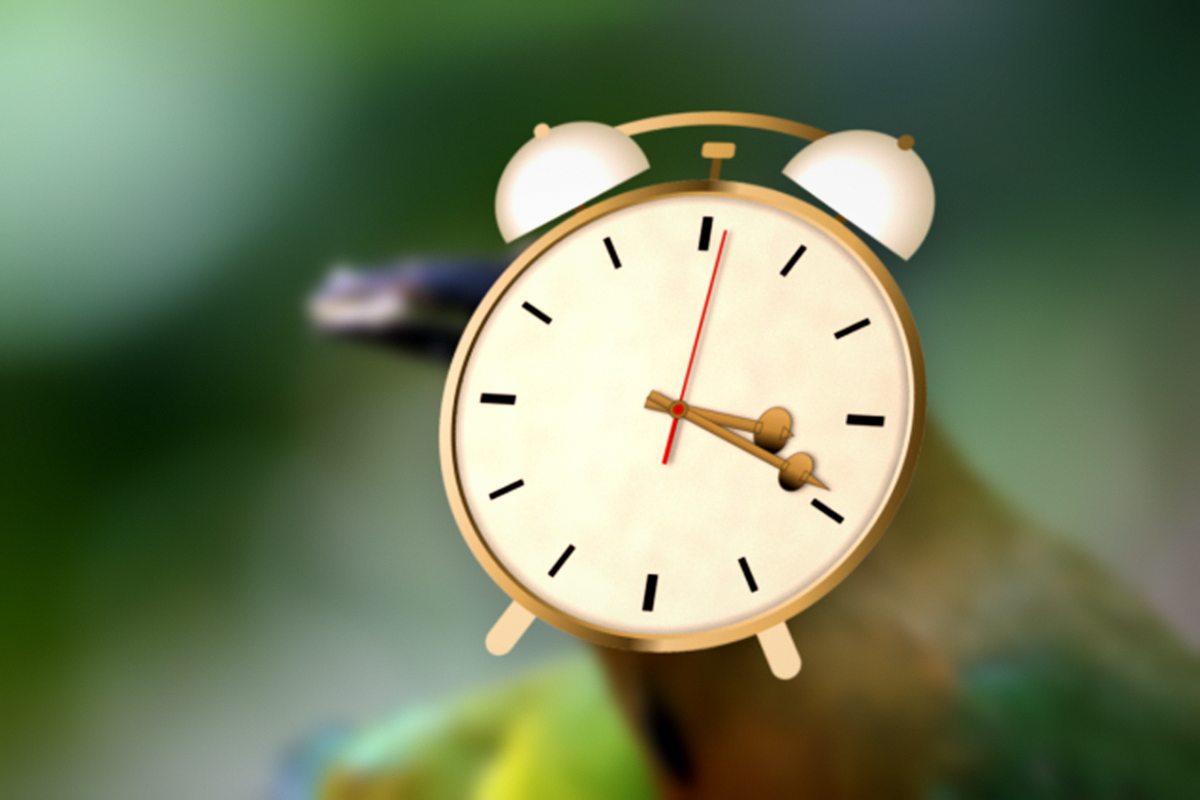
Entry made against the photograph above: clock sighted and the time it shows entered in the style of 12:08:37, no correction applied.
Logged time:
3:19:01
